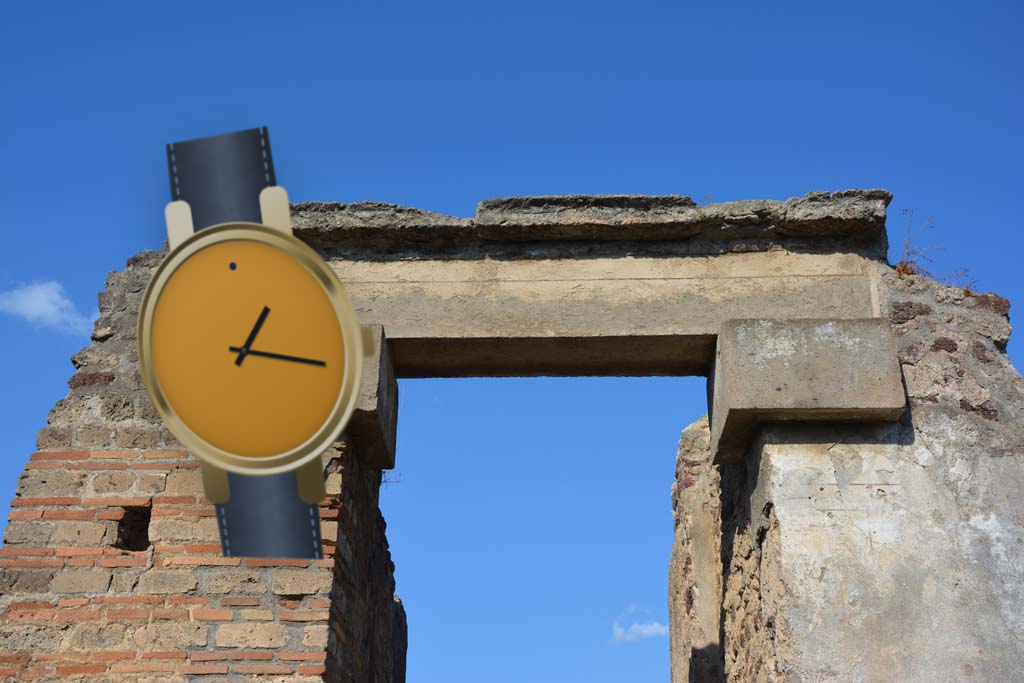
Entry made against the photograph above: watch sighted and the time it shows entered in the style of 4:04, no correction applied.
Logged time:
1:17
